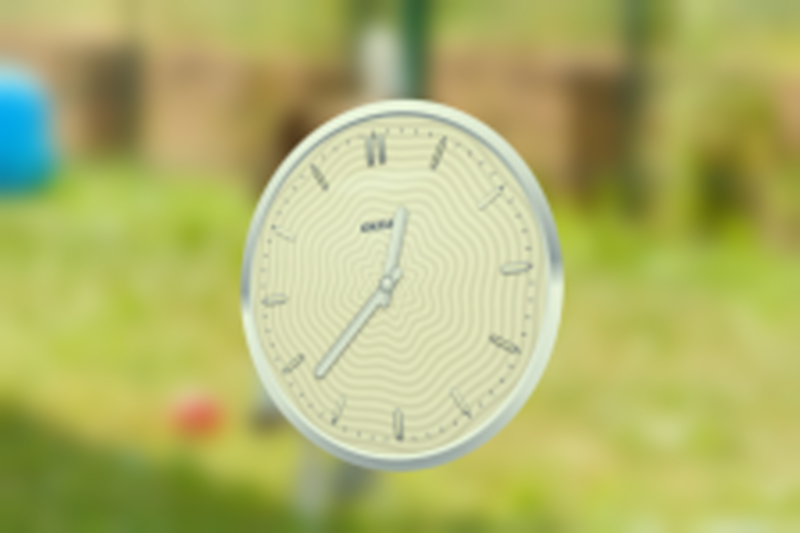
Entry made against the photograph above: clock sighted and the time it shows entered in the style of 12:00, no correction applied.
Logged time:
12:38
